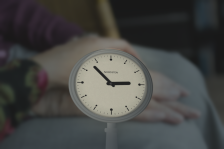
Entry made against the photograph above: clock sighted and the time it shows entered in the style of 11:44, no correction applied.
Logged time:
2:53
